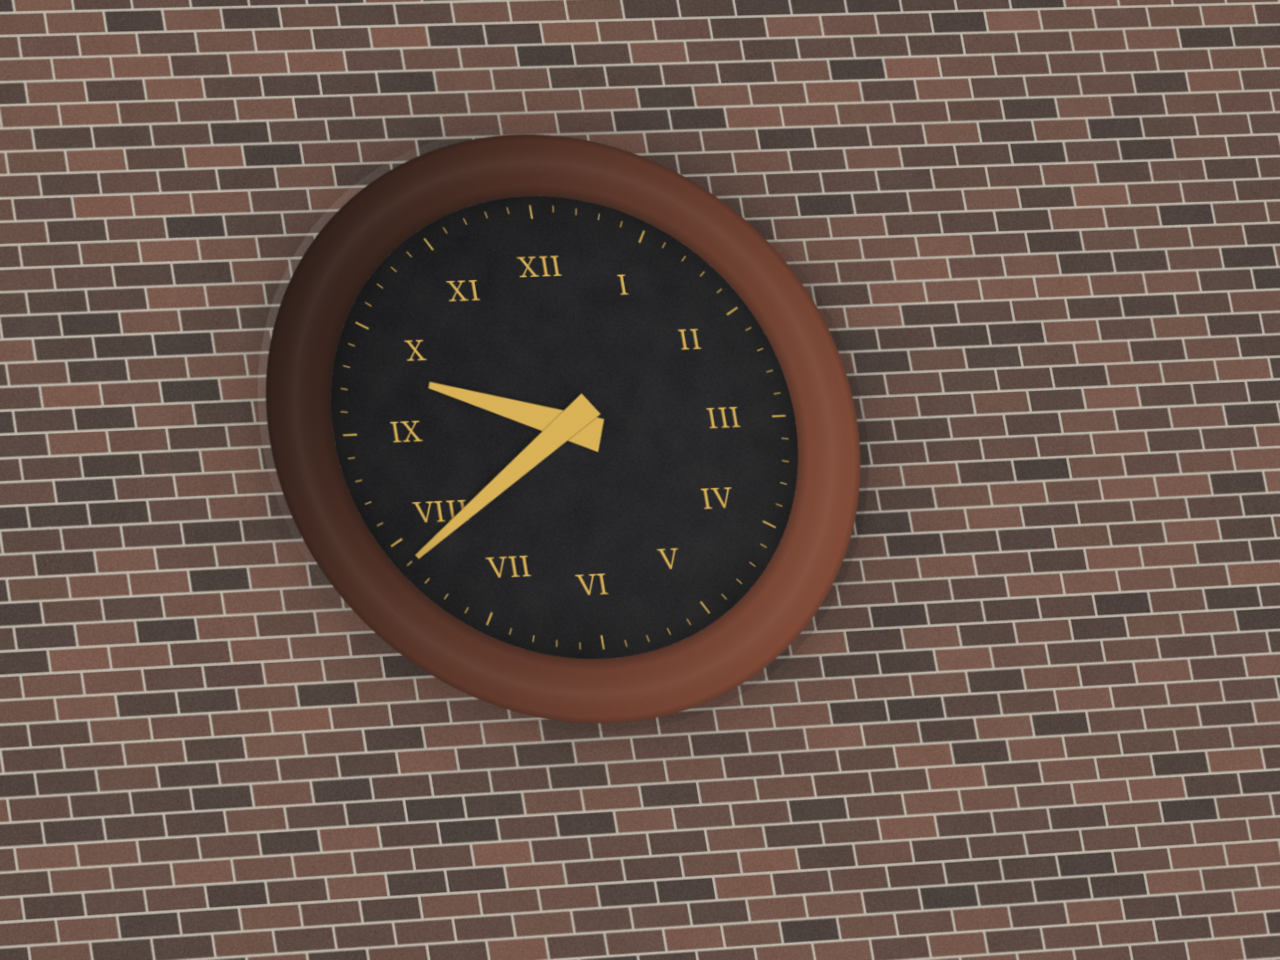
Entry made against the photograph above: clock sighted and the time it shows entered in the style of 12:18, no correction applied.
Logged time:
9:39
